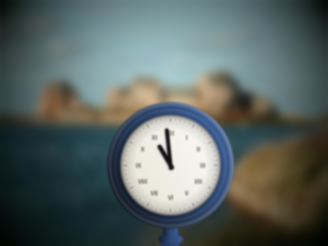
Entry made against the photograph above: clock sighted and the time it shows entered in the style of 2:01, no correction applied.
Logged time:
10:59
